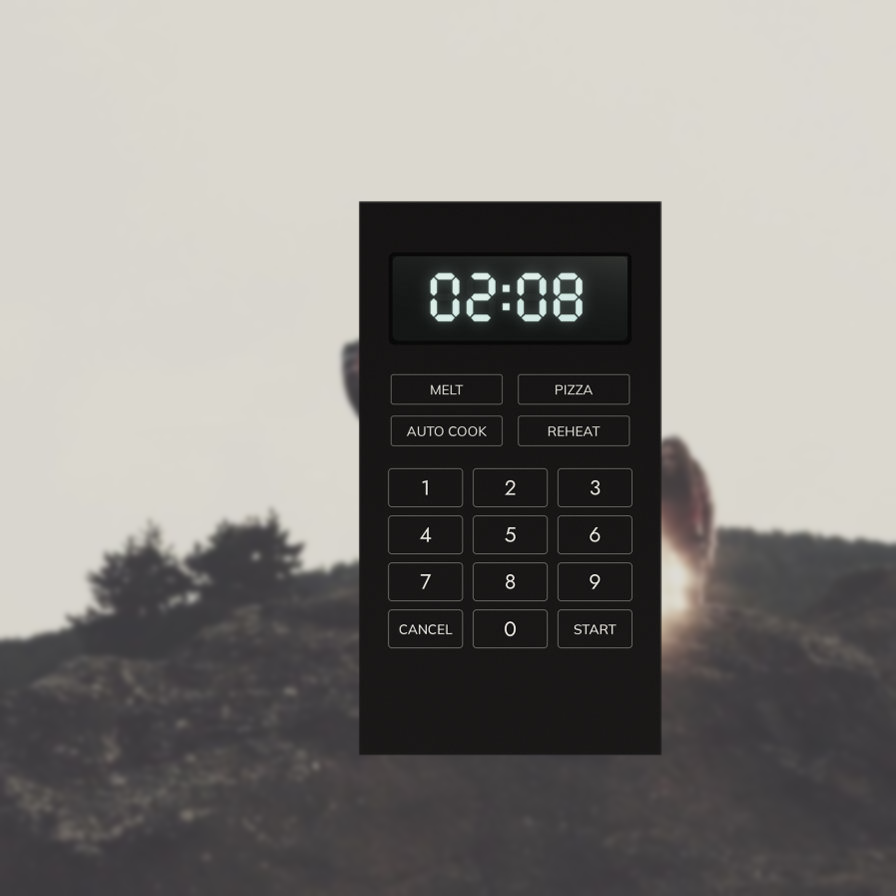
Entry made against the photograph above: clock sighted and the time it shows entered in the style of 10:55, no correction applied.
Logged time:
2:08
